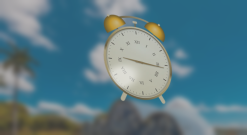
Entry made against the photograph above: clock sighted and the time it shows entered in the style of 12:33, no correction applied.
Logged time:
9:16
